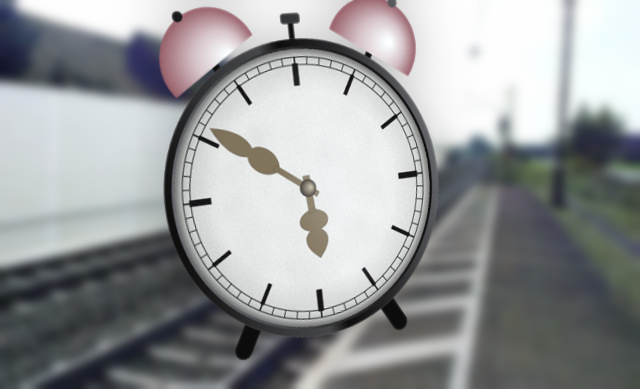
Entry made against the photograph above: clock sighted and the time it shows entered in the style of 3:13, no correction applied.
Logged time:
5:51
